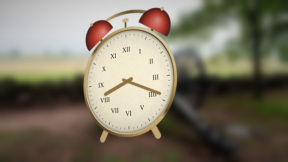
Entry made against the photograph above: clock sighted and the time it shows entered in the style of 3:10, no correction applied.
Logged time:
8:19
